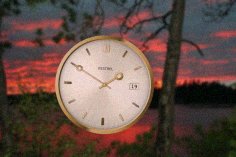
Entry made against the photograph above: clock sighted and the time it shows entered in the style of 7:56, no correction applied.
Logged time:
1:50
